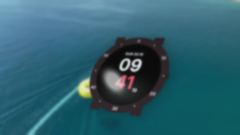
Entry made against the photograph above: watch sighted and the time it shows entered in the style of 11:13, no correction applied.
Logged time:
9:41
